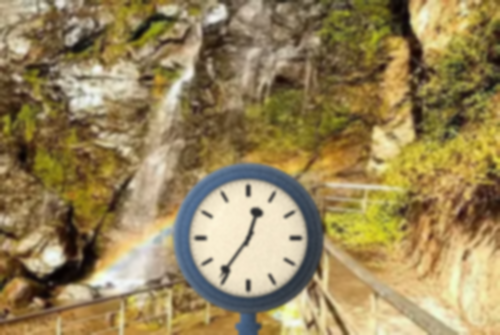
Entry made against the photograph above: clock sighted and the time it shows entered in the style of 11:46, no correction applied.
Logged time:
12:36
